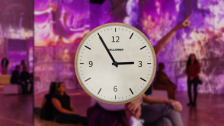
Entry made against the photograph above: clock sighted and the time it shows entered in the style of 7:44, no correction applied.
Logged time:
2:55
